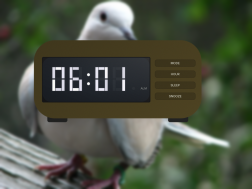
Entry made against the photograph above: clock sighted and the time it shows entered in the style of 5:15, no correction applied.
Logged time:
6:01
